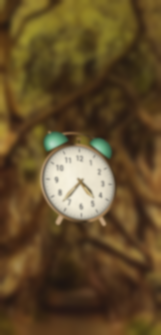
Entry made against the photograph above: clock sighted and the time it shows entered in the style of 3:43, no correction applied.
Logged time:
4:37
